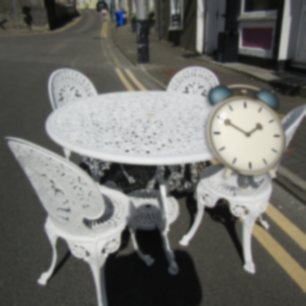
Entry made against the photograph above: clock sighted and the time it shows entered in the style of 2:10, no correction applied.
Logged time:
1:50
